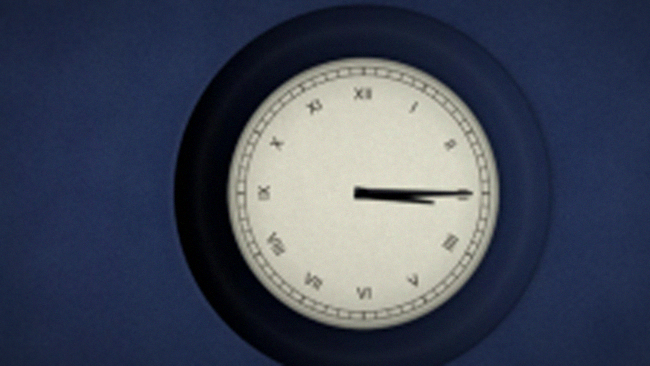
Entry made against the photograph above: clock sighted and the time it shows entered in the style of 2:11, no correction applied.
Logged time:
3:15
